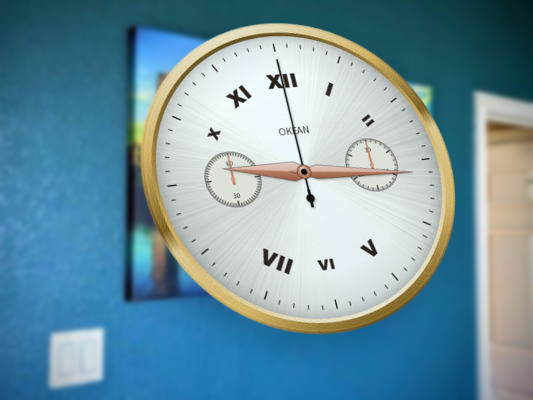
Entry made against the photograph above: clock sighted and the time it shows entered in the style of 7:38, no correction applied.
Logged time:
9:16
